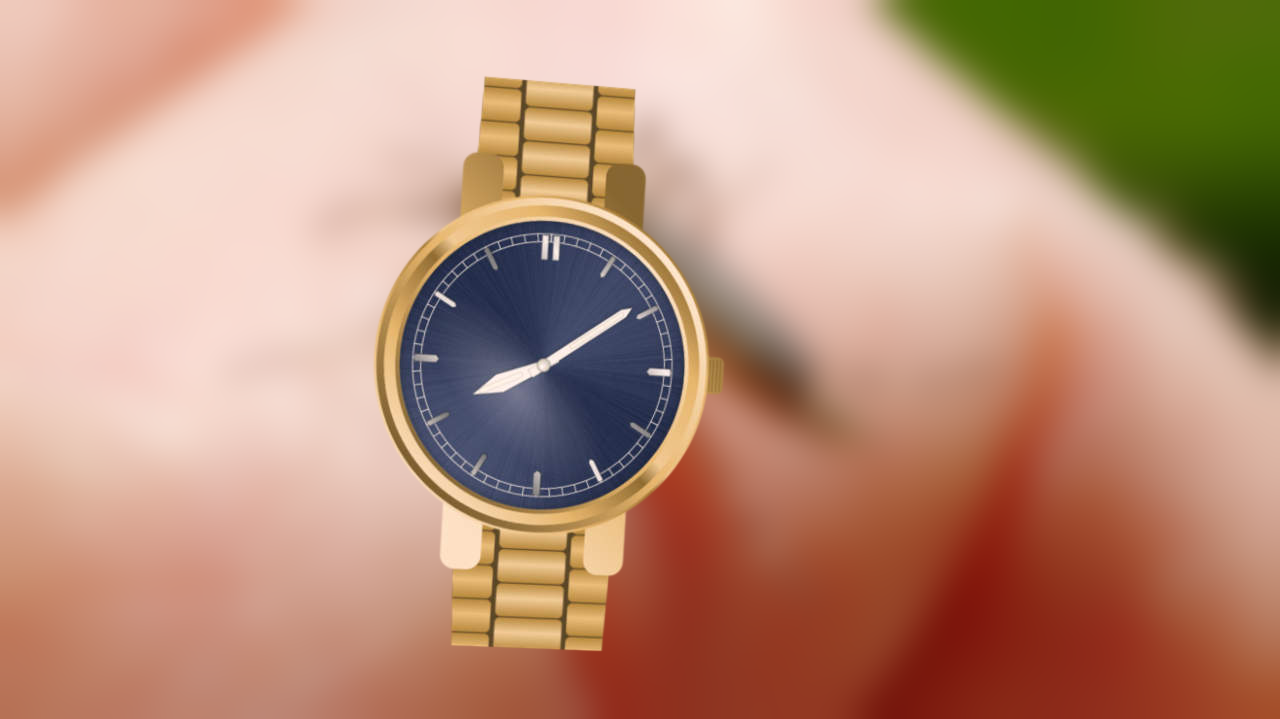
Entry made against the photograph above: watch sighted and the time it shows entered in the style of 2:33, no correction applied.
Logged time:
8:09
